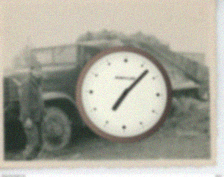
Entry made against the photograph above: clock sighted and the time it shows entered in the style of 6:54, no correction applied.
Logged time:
7:07
